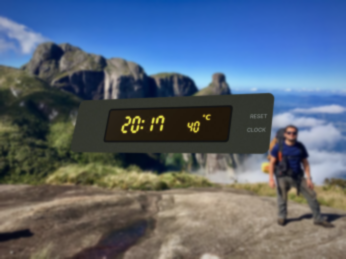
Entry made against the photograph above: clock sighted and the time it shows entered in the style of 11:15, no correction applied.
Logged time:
20:17
